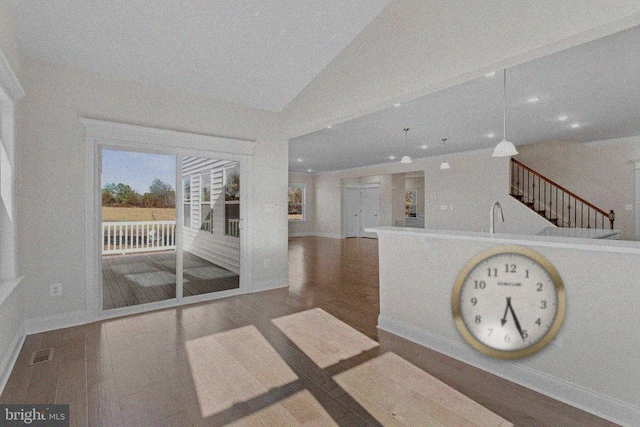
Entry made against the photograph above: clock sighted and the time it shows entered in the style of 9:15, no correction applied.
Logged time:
6:26
